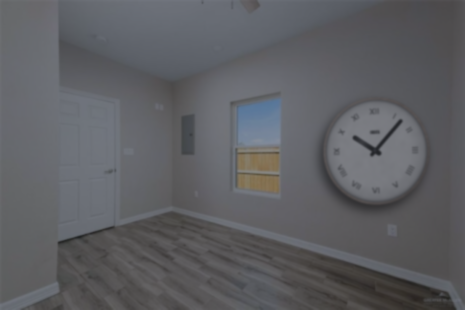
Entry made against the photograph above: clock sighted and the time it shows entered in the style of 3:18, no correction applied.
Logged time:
10:07
